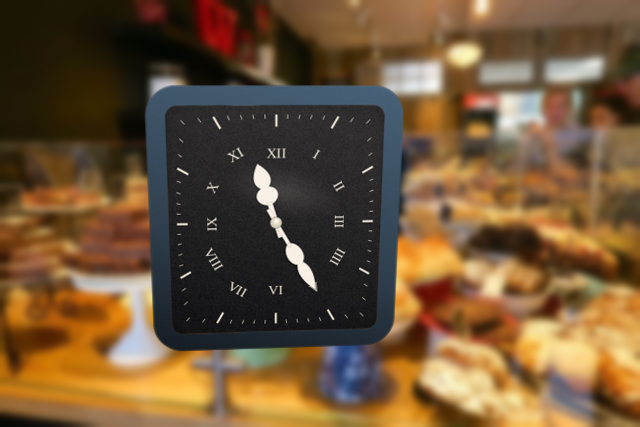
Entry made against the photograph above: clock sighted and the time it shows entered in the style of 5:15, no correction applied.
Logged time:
11:25
